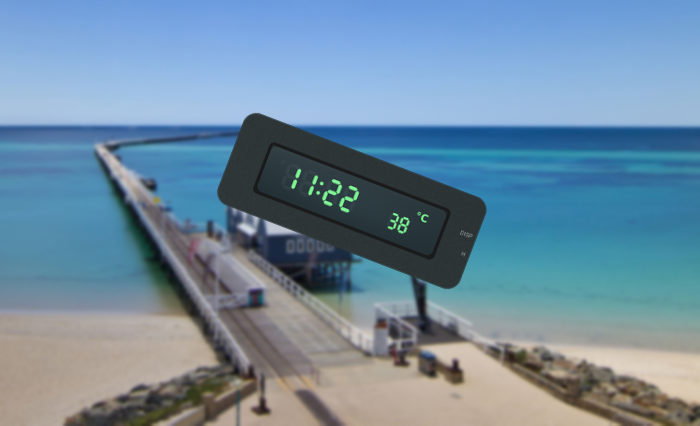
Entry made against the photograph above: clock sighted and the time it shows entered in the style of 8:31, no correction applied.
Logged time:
11:22
